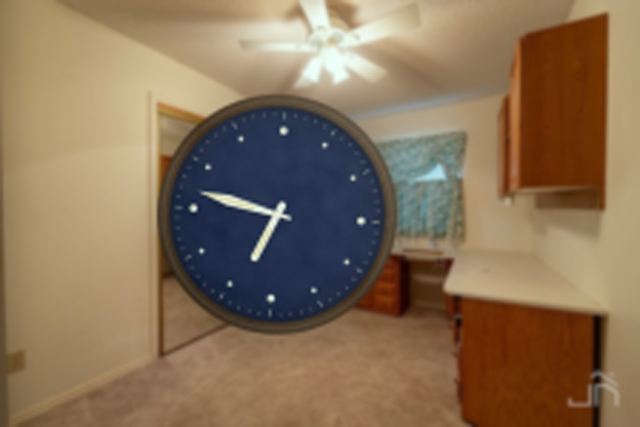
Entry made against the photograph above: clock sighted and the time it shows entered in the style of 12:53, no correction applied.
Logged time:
6:47
